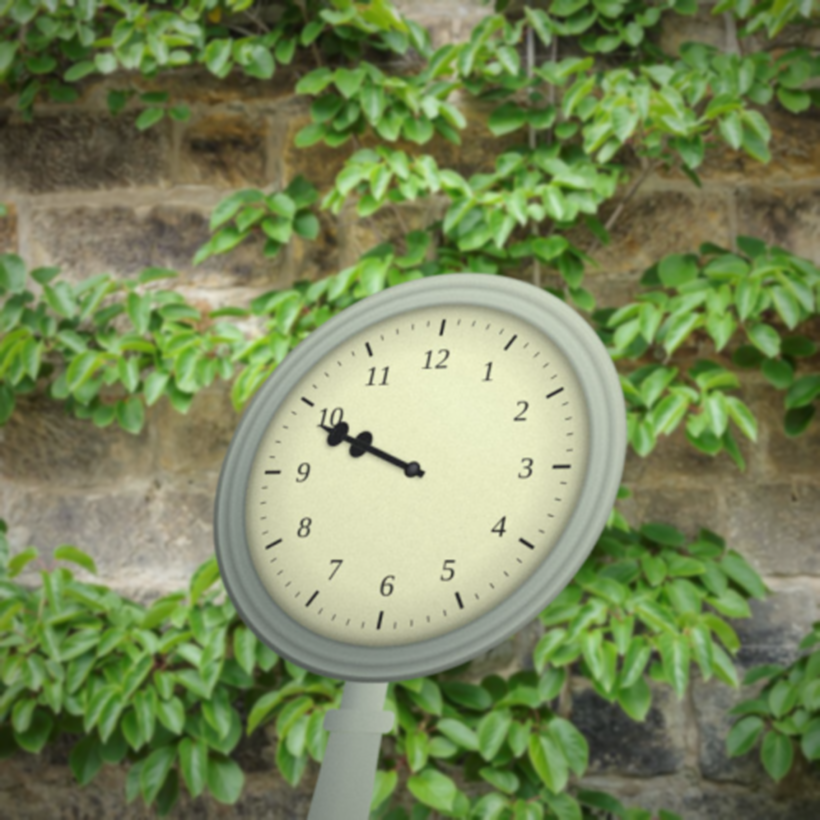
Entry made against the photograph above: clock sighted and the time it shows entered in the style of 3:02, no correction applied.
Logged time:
9:49
